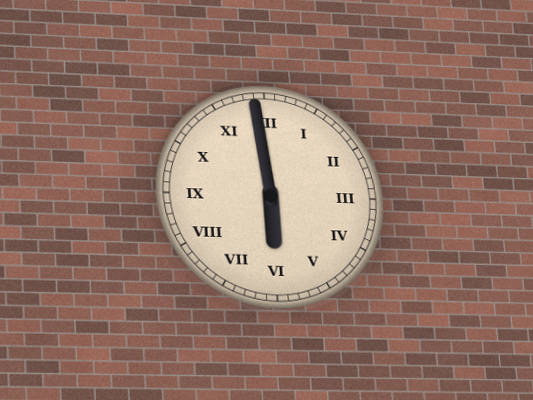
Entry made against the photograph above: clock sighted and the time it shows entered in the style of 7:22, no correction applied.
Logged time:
5:59
